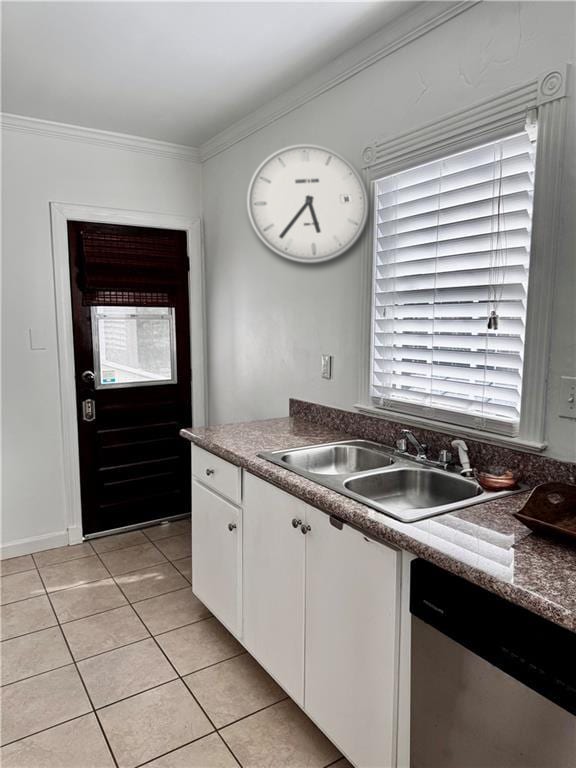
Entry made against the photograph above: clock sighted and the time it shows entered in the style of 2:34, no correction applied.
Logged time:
5:37
